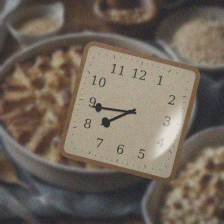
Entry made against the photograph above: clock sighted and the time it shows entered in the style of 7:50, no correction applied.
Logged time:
7:44
